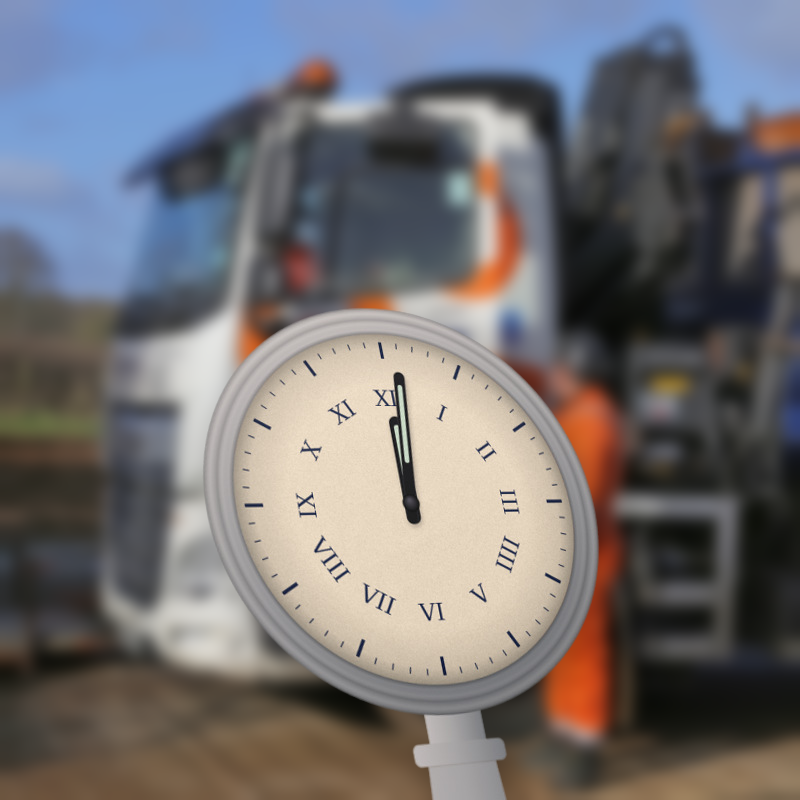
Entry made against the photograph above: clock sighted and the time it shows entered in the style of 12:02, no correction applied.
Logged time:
12:01
